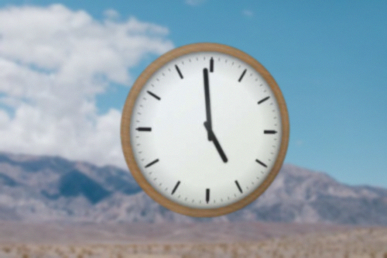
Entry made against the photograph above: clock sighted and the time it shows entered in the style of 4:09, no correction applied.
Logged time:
4:59
